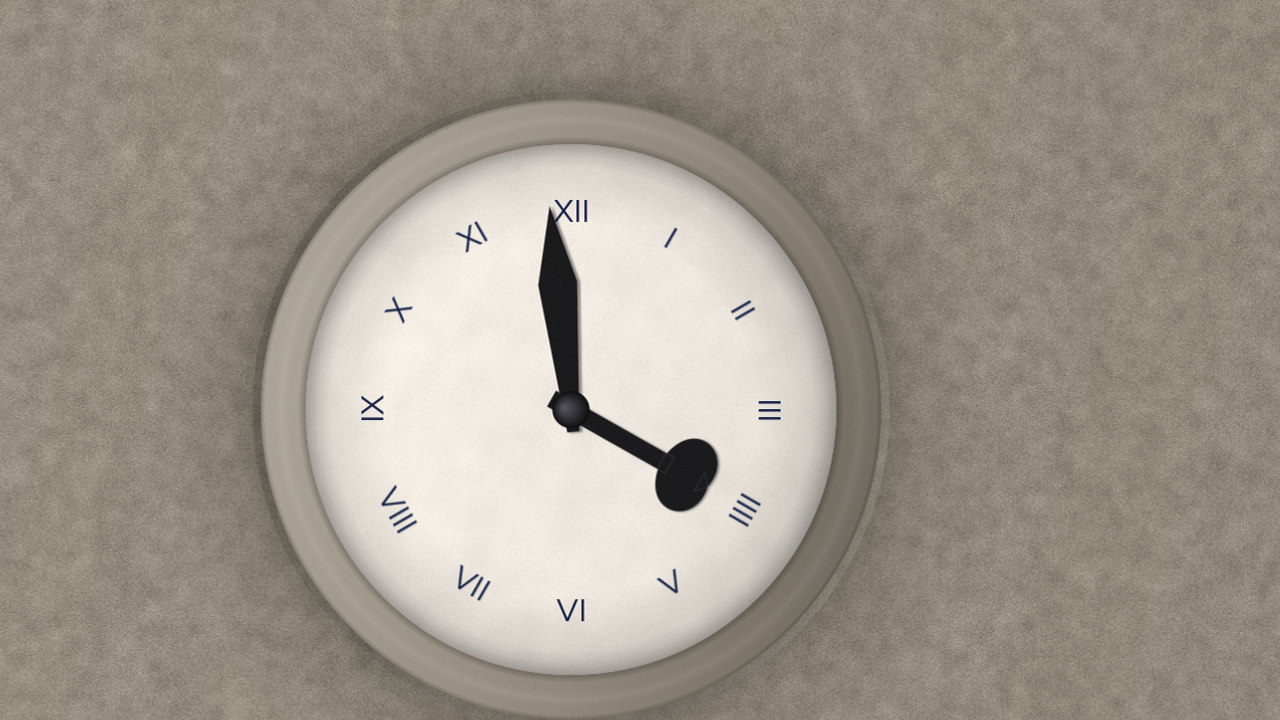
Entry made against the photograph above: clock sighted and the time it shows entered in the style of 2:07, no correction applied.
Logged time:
3:59
